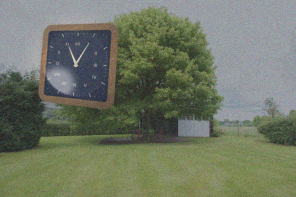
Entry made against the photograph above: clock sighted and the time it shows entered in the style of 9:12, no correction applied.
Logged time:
11:05
